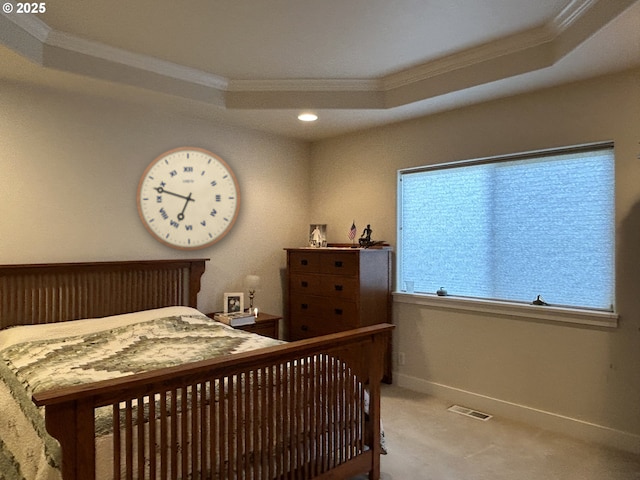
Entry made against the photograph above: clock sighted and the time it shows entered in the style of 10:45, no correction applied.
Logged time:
6:48
